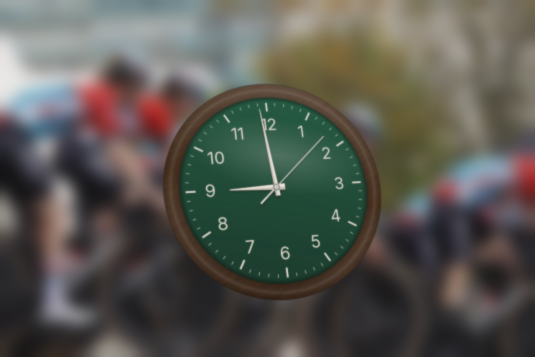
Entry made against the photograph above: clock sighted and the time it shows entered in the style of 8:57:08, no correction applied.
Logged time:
8:59:08
